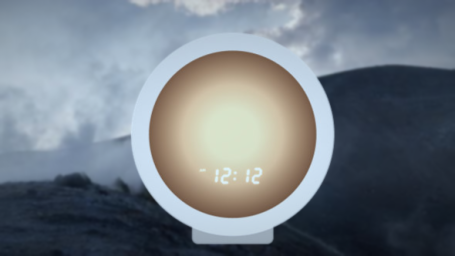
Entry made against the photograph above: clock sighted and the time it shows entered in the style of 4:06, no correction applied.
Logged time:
12:12
